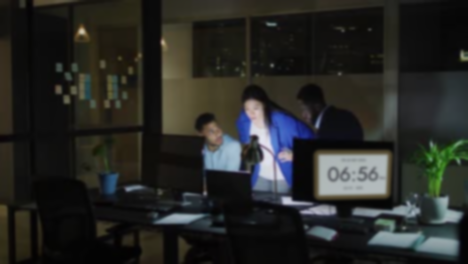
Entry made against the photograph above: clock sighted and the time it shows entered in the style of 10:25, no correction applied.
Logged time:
6:56
